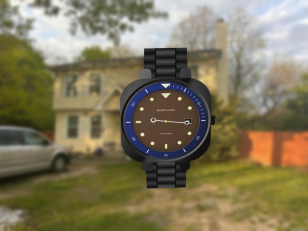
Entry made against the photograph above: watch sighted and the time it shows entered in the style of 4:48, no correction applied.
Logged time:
9:16
